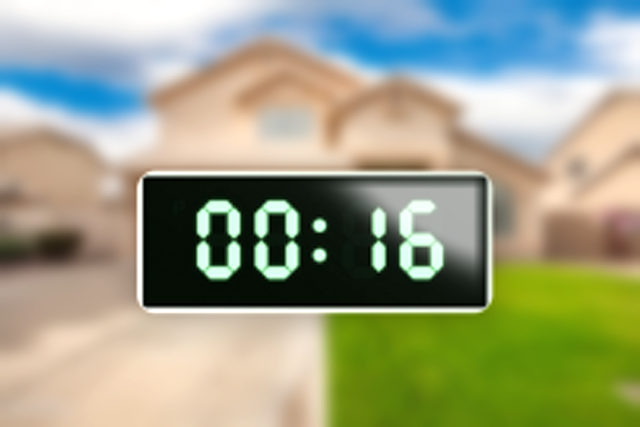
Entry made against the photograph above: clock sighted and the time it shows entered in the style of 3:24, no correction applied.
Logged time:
0:16
